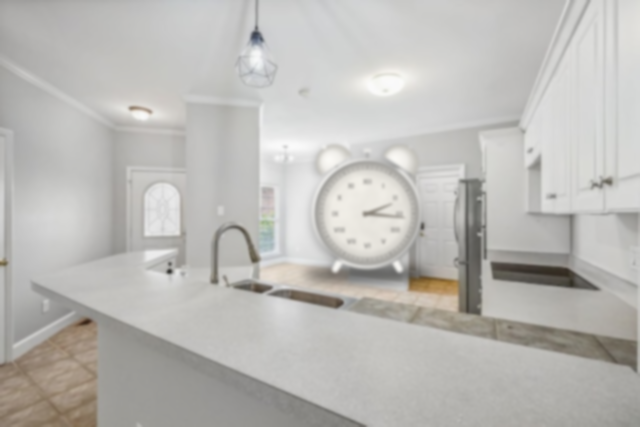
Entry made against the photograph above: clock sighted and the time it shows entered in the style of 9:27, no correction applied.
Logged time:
2:16
